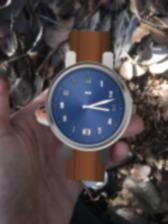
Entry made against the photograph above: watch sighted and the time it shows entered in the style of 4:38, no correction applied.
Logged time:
3:12
